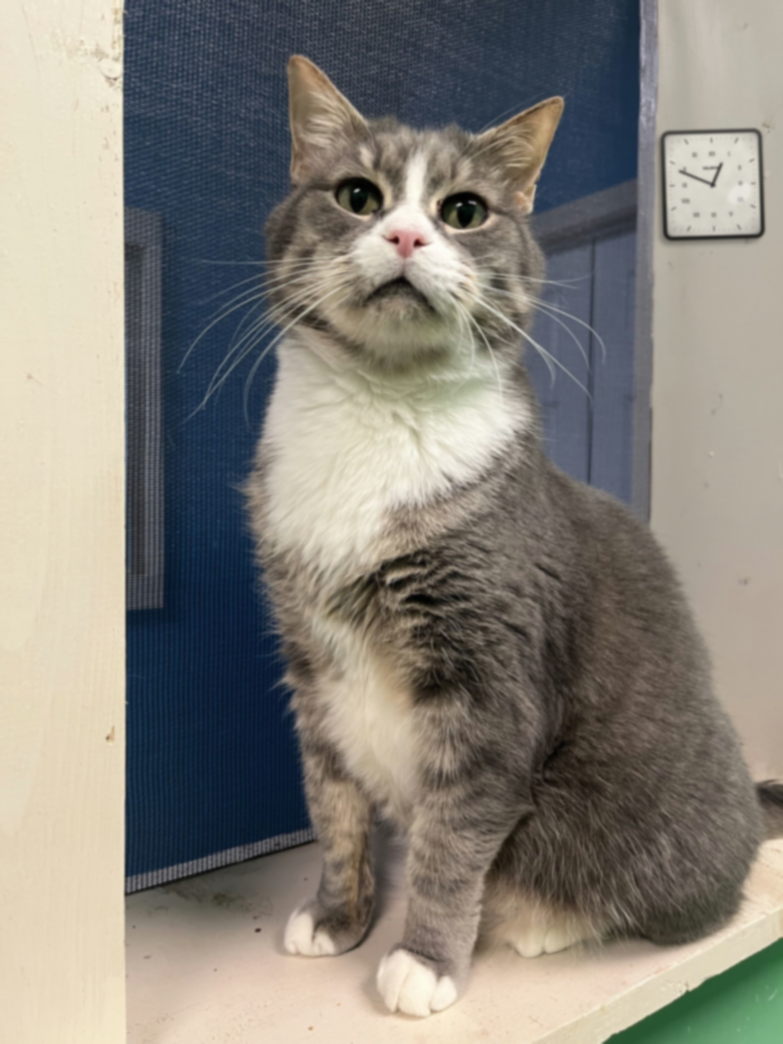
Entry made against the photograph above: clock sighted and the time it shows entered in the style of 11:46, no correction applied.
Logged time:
12:49
